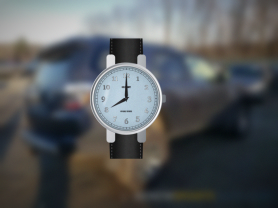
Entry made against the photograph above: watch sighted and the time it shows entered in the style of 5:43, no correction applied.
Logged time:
8:00
